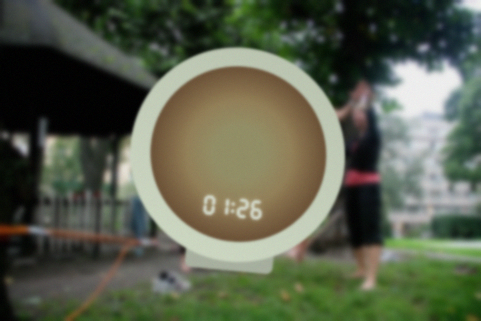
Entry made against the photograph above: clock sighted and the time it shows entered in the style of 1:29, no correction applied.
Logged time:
1:26
